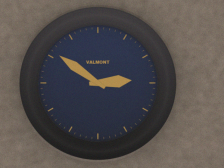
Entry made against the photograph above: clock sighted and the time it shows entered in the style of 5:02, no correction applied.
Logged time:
2:51
